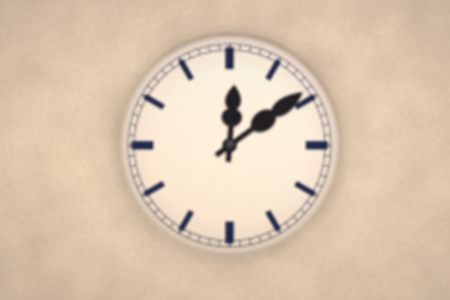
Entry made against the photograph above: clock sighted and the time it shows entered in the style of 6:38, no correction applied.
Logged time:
12:09
